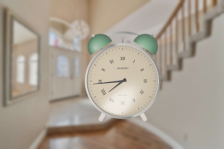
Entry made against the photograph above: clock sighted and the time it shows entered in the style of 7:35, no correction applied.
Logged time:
7:44
